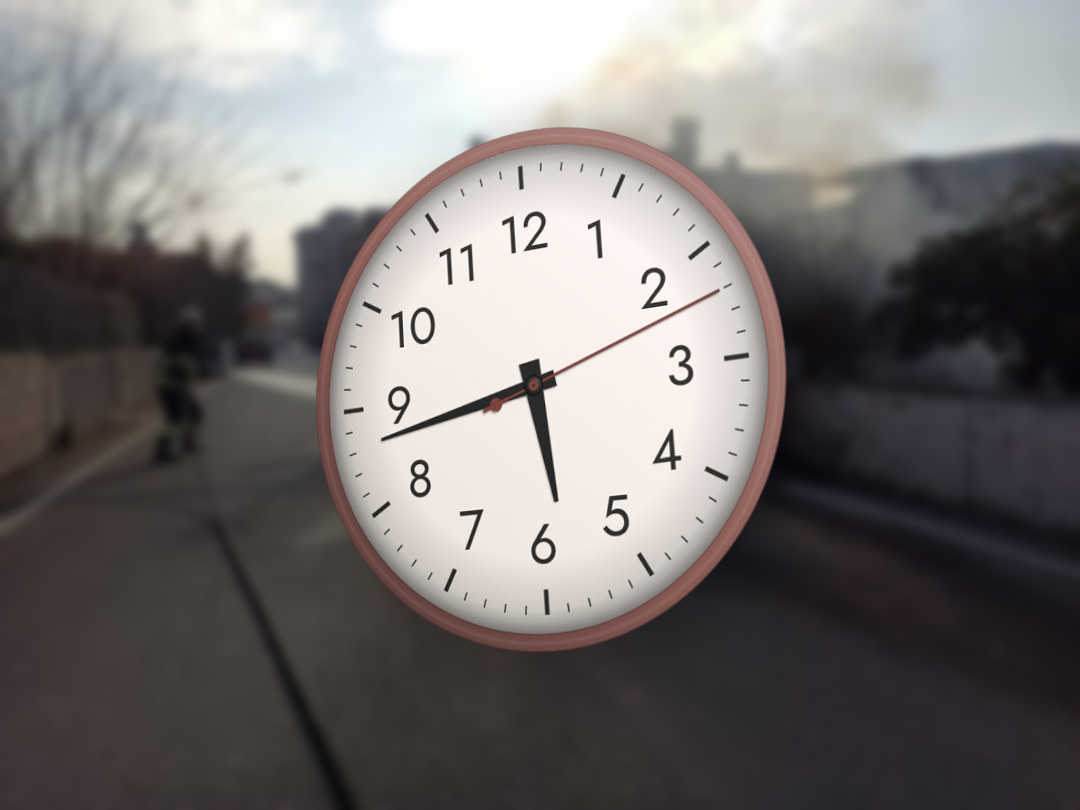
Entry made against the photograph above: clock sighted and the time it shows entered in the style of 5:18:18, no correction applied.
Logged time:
5:43:12
